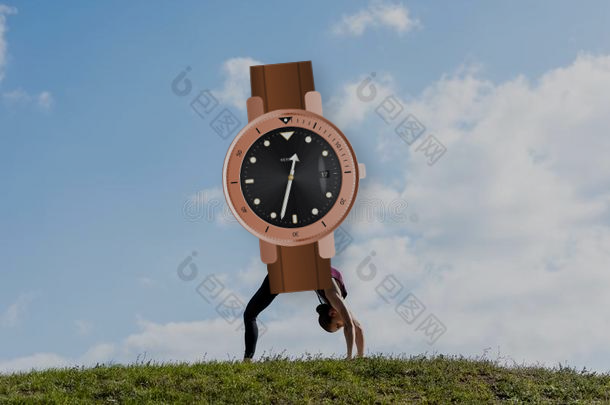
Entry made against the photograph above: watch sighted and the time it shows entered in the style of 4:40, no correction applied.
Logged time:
12:33
